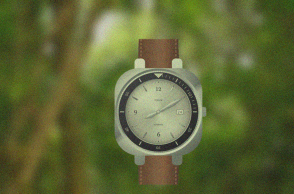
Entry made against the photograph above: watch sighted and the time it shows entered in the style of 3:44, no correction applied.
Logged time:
8:10
